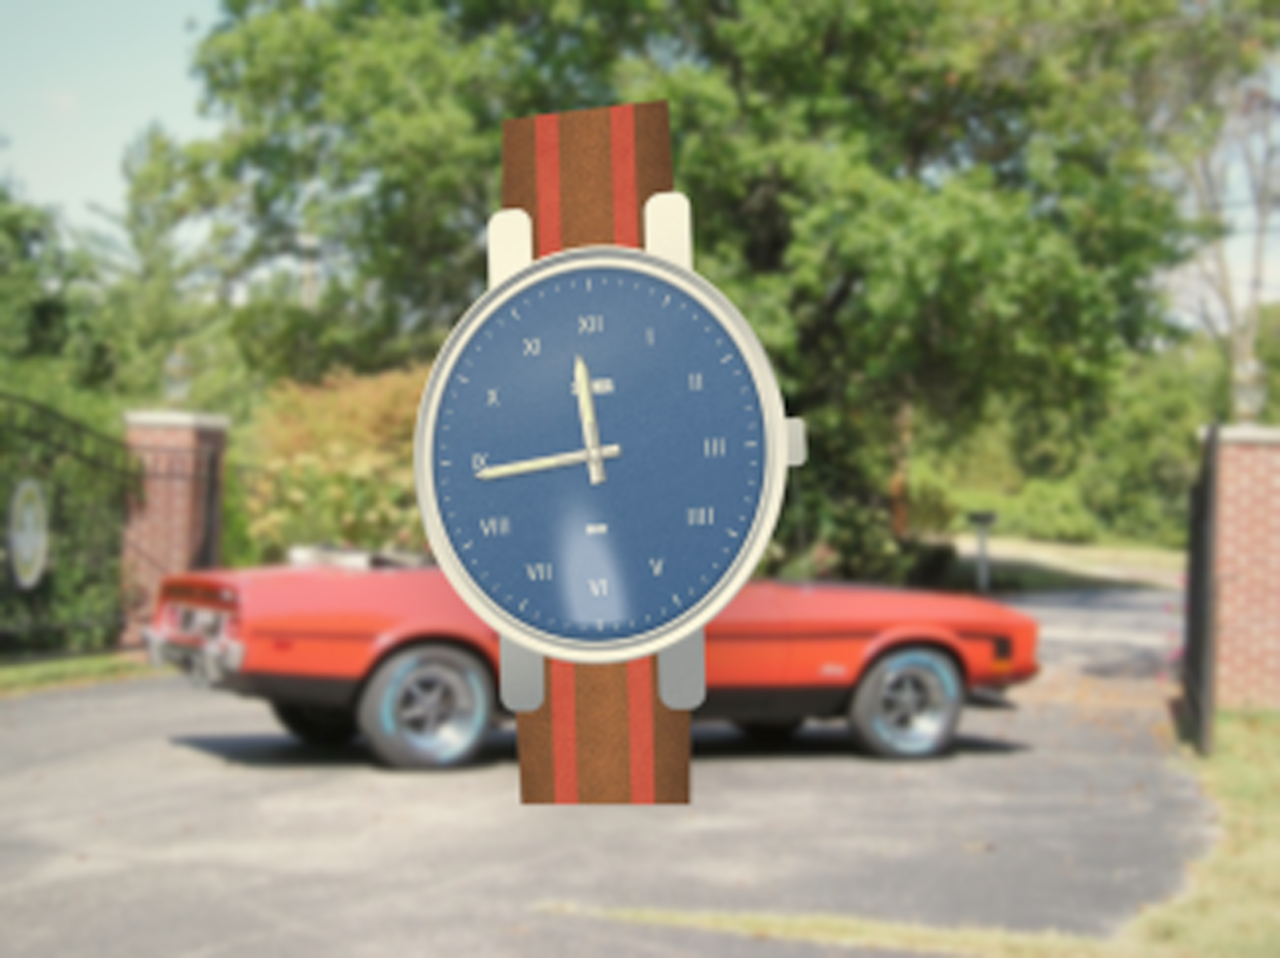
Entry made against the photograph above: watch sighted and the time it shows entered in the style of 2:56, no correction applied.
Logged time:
11:44
